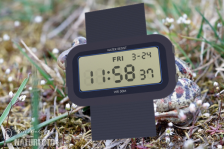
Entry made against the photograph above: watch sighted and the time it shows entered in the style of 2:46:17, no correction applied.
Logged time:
11:58:37
